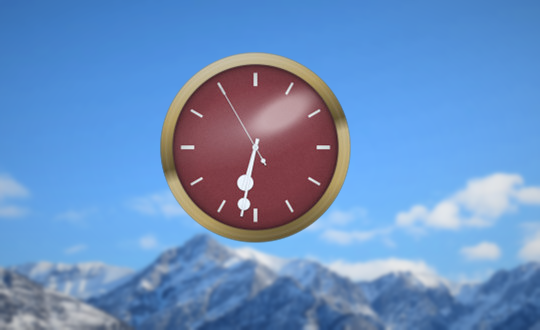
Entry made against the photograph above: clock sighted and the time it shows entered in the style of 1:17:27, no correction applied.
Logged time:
6:31:55
